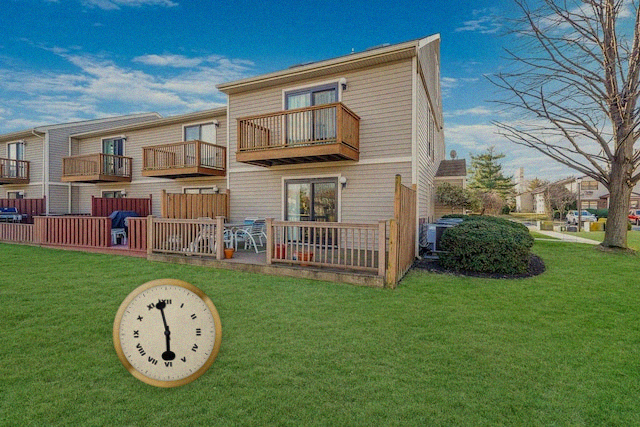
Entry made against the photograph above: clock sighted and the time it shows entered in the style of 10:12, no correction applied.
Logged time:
5:58
